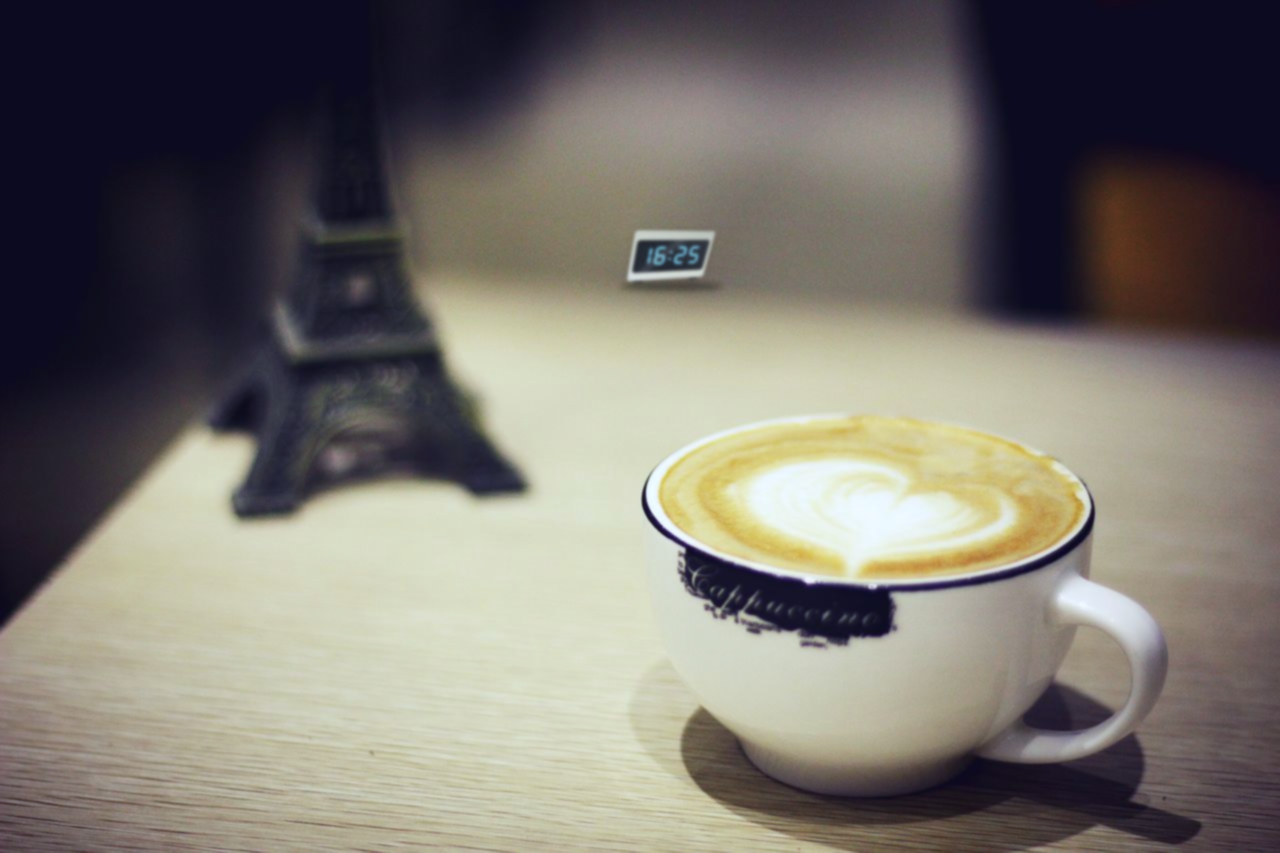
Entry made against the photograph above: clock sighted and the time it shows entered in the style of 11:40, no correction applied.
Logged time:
16:25
